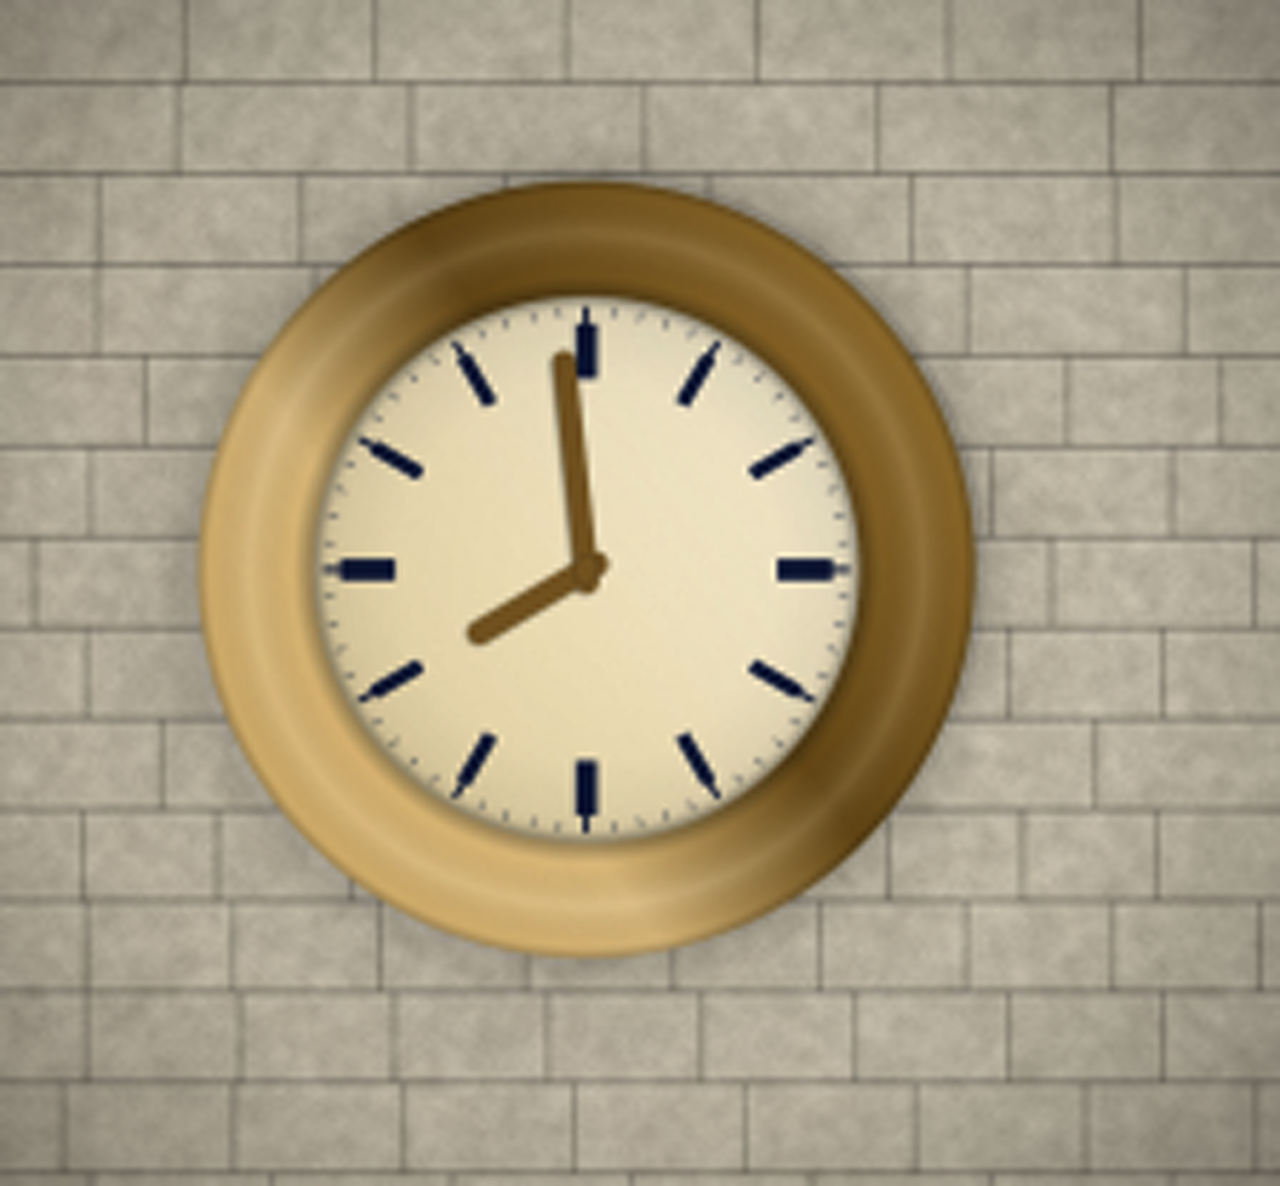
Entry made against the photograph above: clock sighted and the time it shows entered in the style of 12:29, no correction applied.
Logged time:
7:59
